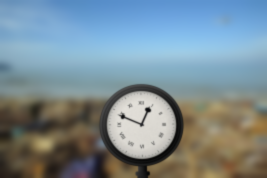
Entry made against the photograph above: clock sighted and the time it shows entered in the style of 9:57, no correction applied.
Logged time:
12:49
